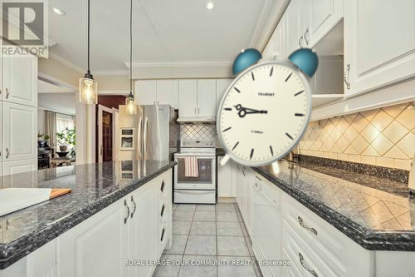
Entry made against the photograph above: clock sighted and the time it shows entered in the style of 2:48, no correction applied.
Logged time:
8:46
